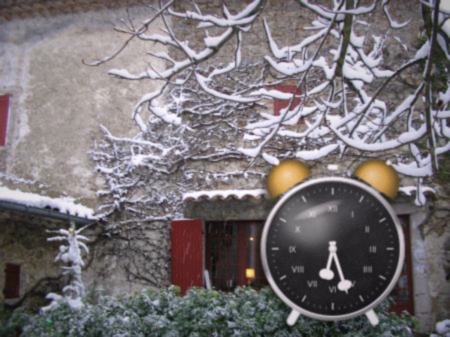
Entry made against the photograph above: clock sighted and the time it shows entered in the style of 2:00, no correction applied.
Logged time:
6:27
